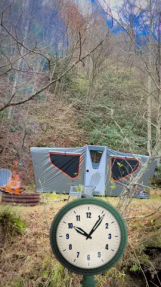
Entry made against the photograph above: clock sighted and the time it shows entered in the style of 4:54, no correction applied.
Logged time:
10:06
